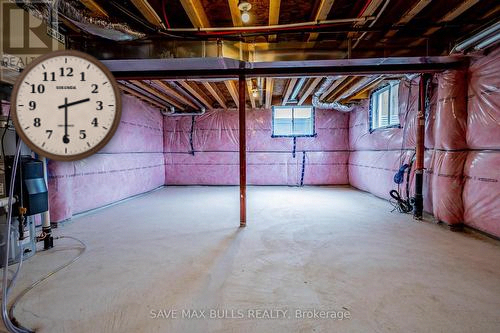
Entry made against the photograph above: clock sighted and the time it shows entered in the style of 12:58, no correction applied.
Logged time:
2:30
